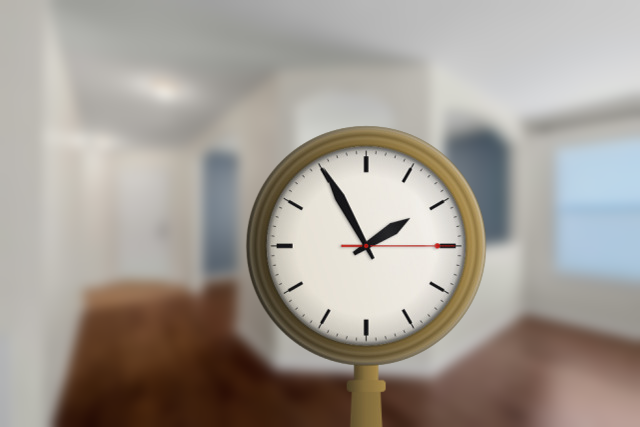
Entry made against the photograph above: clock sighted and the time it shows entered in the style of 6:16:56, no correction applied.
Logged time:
1:55:15
